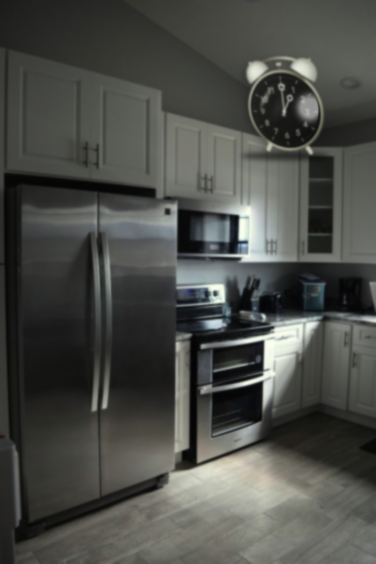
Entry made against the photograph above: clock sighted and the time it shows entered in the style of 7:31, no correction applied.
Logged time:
1:00
